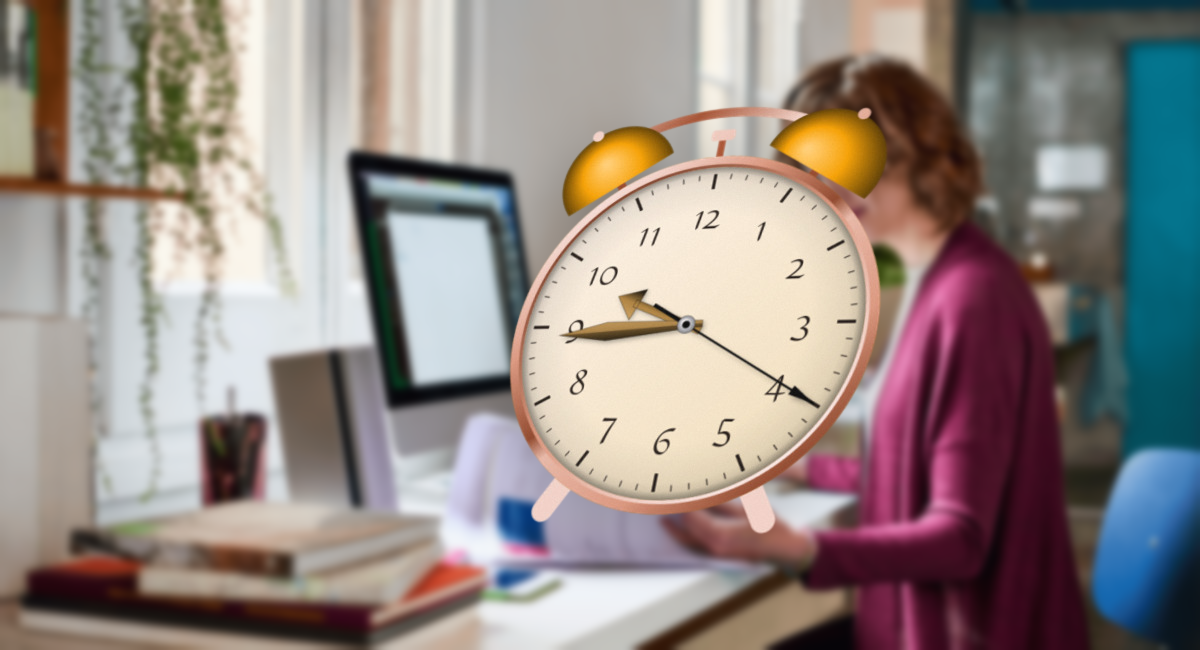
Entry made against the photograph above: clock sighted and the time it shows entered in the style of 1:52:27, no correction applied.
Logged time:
9:44:20
